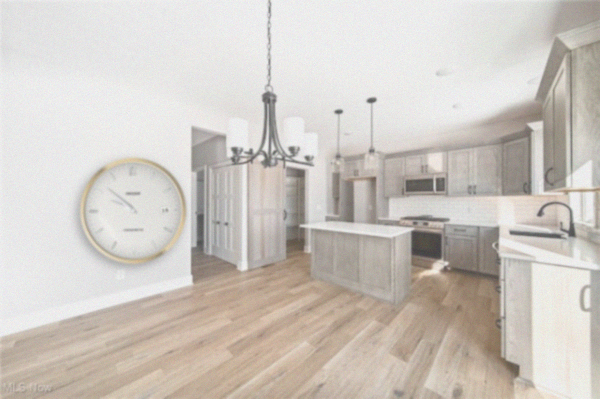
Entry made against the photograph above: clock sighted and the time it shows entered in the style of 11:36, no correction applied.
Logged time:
9:52
